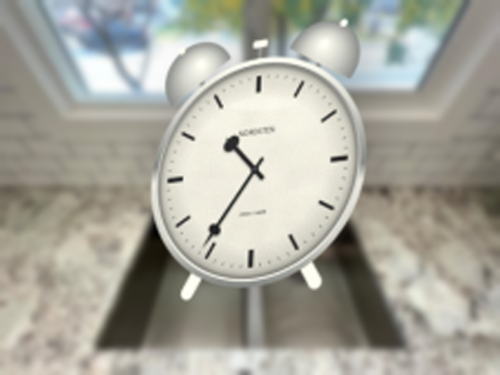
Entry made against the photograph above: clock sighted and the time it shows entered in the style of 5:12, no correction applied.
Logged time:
10:36
